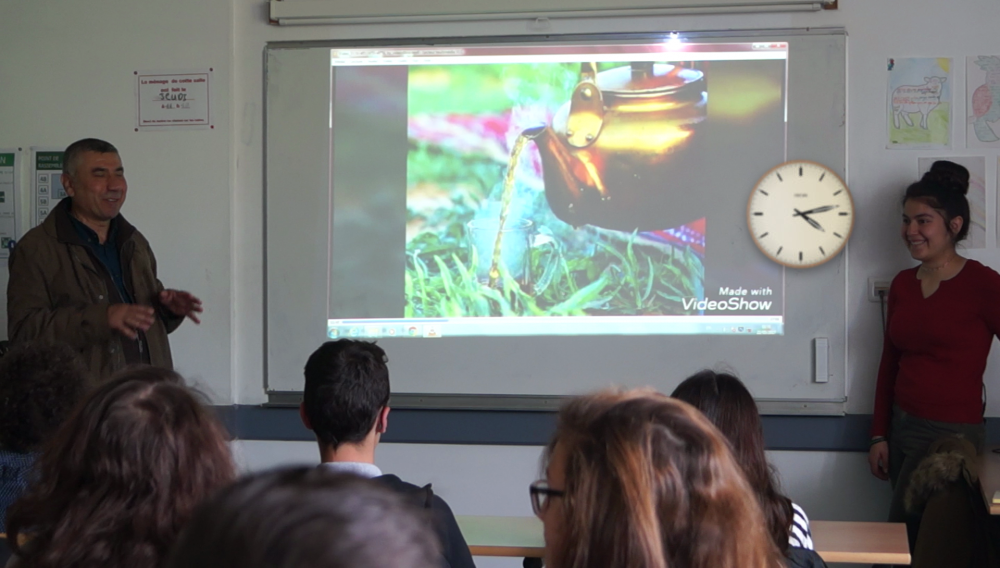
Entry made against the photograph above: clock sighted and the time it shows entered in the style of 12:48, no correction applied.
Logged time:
4:13
